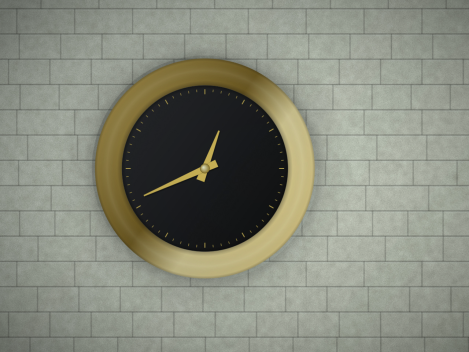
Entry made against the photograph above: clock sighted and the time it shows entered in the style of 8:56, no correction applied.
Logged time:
12:41
